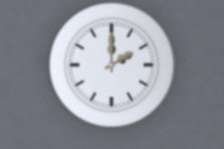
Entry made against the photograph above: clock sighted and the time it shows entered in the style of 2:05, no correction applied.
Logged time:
2:00
